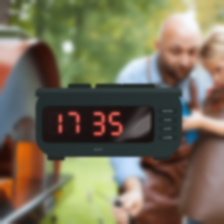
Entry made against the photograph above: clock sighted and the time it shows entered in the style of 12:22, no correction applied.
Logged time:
17:35
